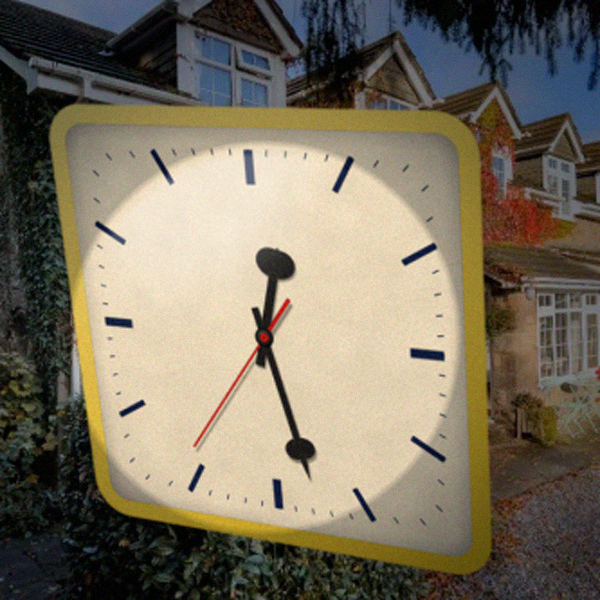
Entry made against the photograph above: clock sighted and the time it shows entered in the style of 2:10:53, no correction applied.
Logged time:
12:27:36
